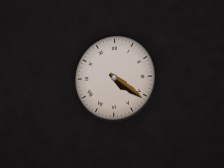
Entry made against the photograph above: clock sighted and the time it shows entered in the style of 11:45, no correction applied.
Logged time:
4:21
